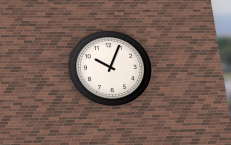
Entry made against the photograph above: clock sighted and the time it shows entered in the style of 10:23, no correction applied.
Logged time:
10:04
